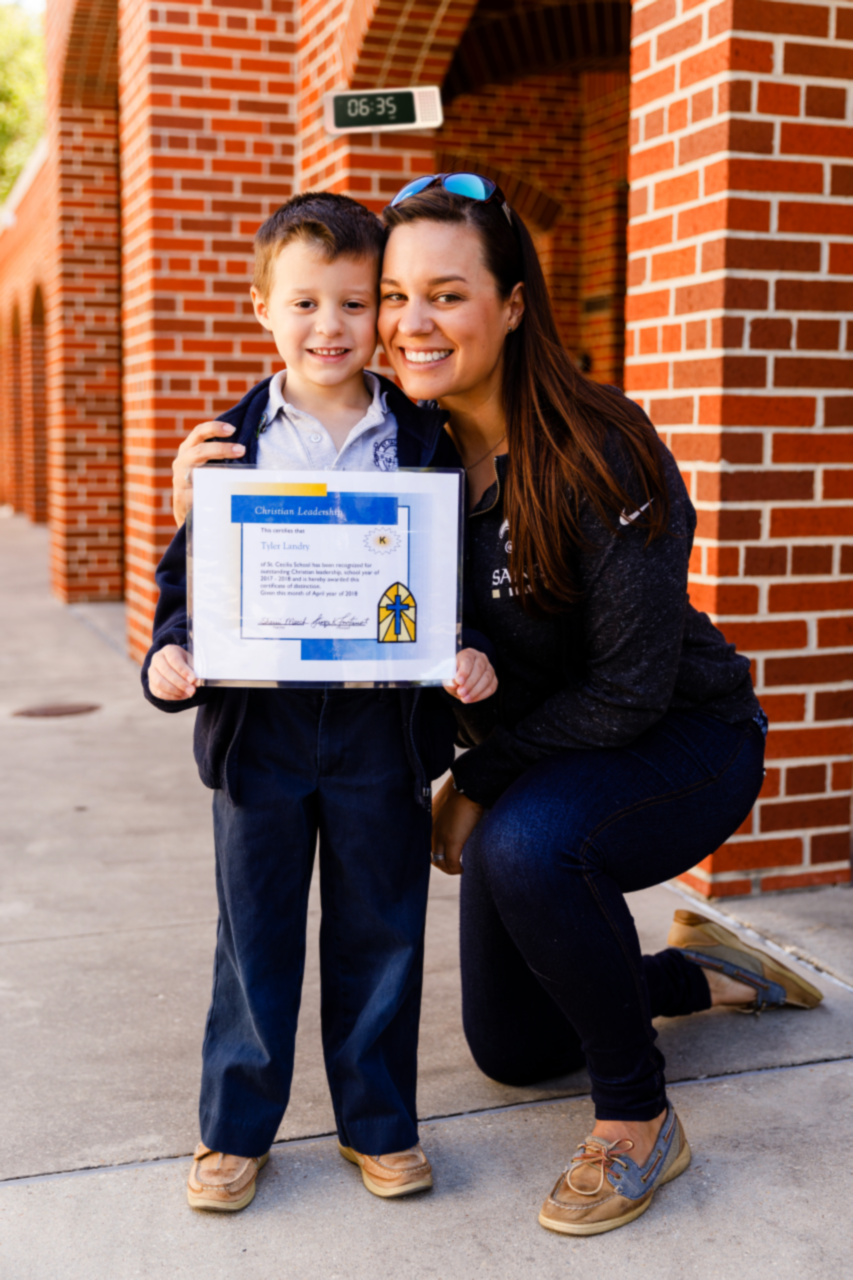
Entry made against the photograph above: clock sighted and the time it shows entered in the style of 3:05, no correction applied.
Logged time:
6:35
